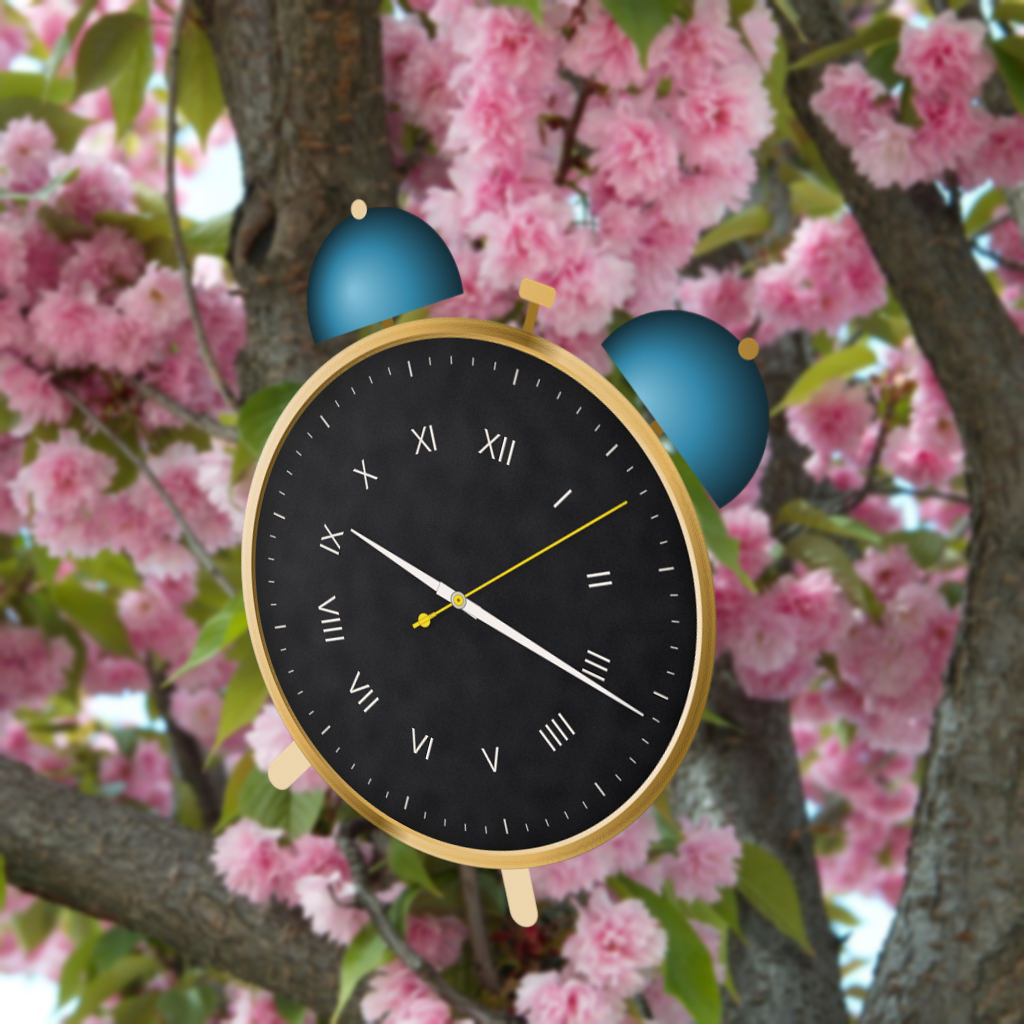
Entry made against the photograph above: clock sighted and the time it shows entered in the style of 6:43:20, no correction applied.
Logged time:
9:16:07
